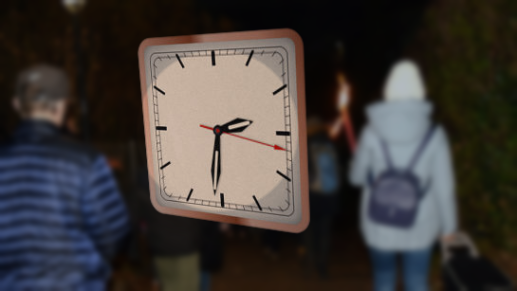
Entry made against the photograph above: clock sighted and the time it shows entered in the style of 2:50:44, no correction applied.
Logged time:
2:31:17
